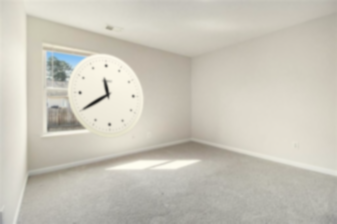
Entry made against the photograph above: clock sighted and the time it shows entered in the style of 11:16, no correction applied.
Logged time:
11:40
